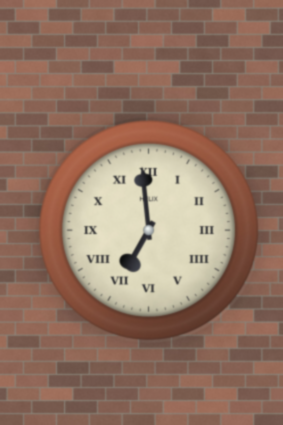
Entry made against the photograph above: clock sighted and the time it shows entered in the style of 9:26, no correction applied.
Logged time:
6:59
